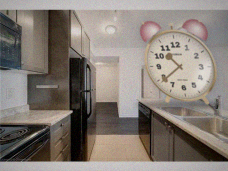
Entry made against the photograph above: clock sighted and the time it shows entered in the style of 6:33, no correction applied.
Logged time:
10:39
